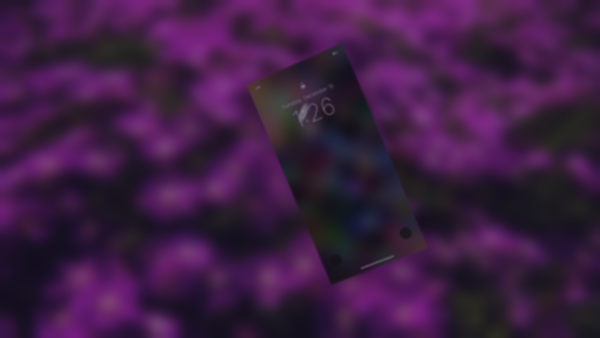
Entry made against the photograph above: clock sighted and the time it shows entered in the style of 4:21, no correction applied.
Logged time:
1:26
